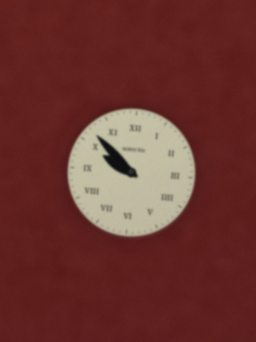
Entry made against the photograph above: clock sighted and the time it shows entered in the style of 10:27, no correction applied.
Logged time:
9:52
